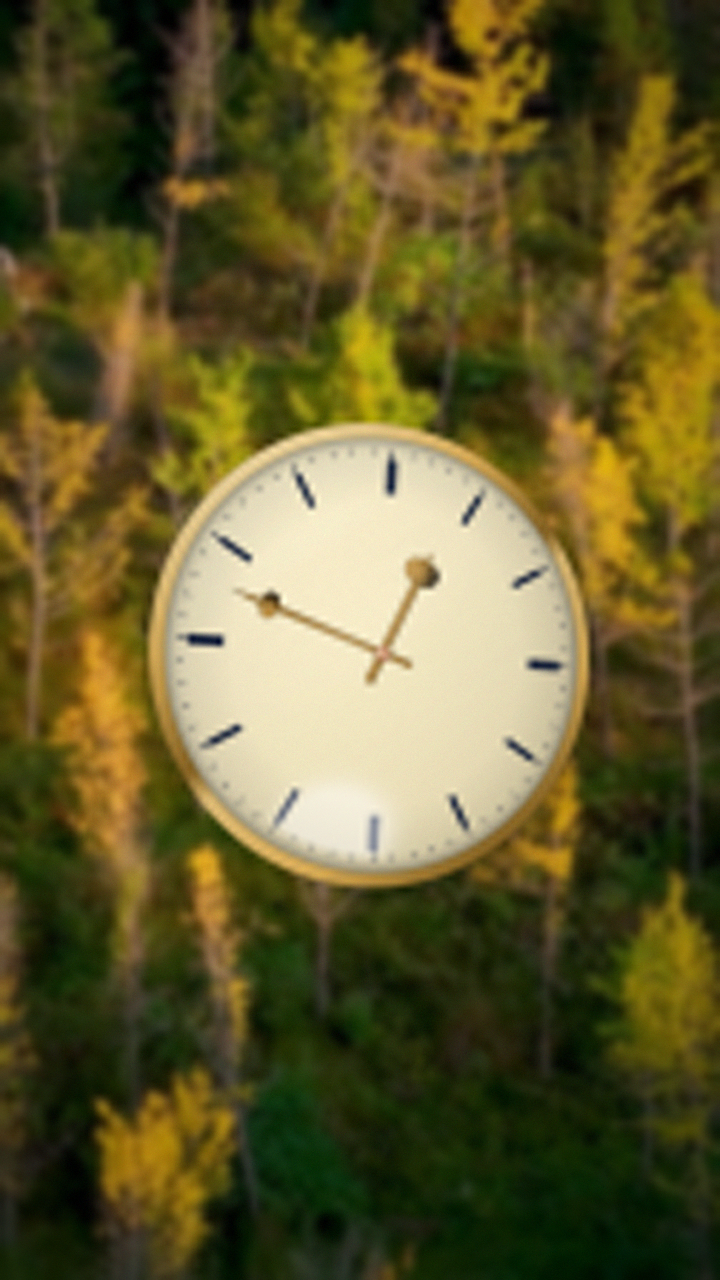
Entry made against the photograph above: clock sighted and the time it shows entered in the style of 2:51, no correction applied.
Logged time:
12:48
